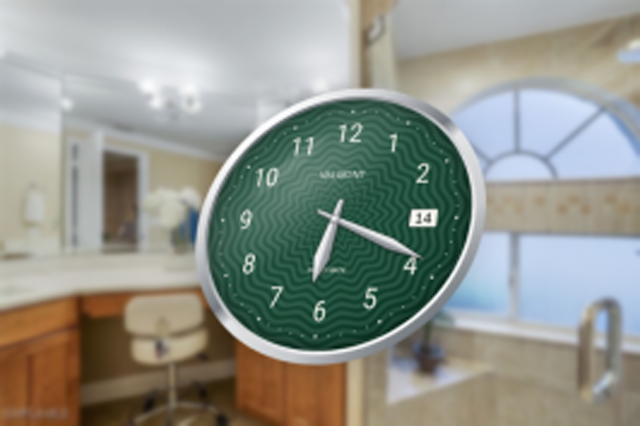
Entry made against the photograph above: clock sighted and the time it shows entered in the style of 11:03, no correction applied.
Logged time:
6:19
